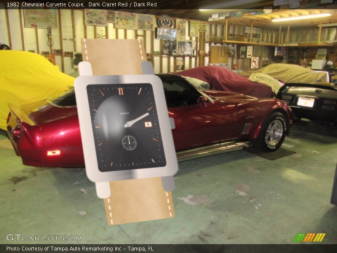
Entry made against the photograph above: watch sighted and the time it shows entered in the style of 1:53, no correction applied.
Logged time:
2:11
